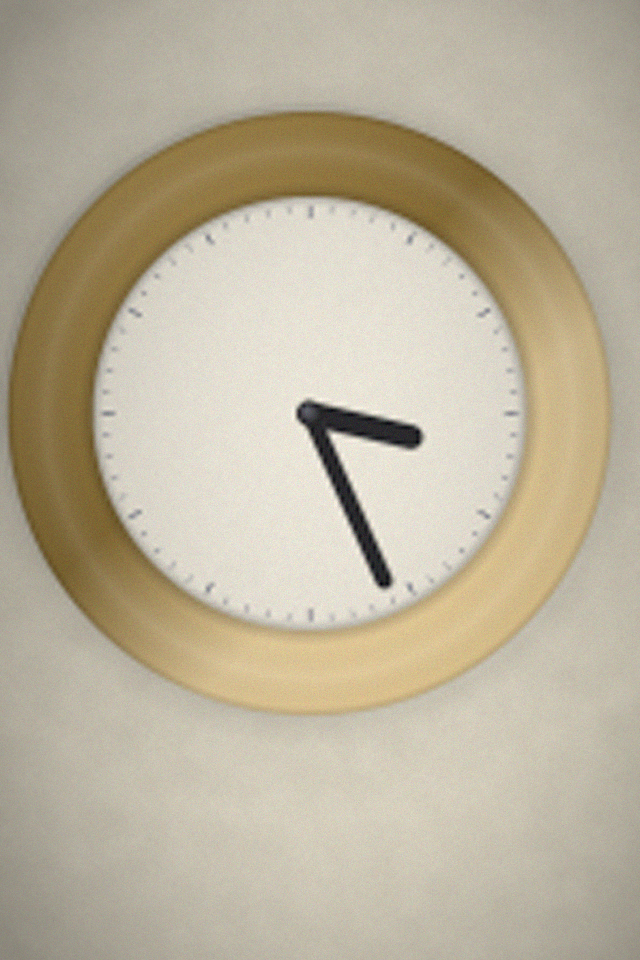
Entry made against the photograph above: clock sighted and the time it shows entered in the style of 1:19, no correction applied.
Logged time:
3:26
